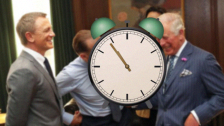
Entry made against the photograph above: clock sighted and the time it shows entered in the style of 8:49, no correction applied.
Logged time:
10:54
